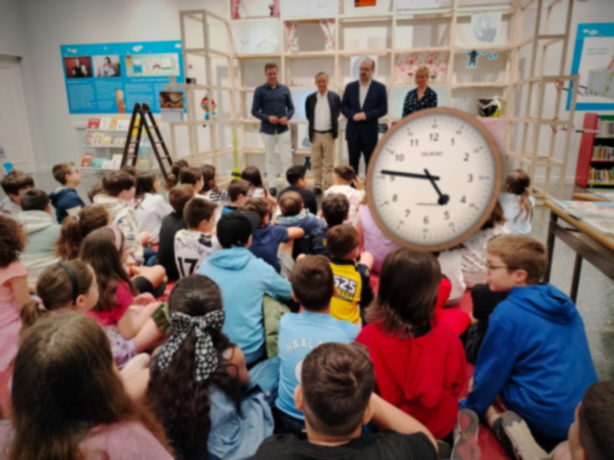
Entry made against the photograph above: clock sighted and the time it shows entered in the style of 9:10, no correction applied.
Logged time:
4:46
